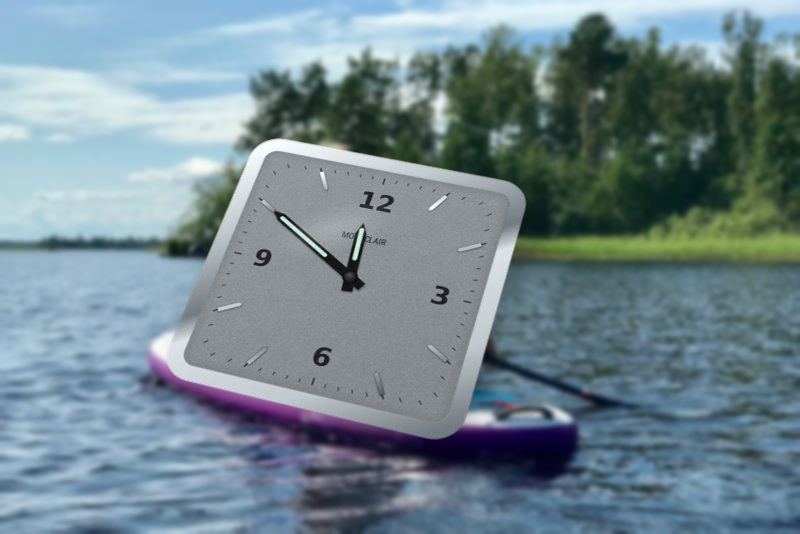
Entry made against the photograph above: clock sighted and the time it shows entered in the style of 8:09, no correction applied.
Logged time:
11:50
